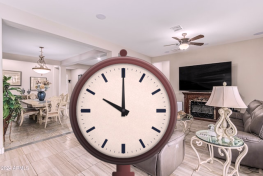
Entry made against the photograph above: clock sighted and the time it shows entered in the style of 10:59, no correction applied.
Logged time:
10:00
